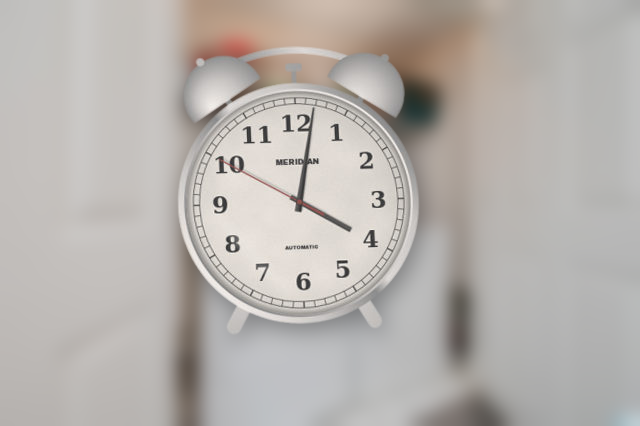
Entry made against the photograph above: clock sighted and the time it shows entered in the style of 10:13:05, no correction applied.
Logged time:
4:01:50
